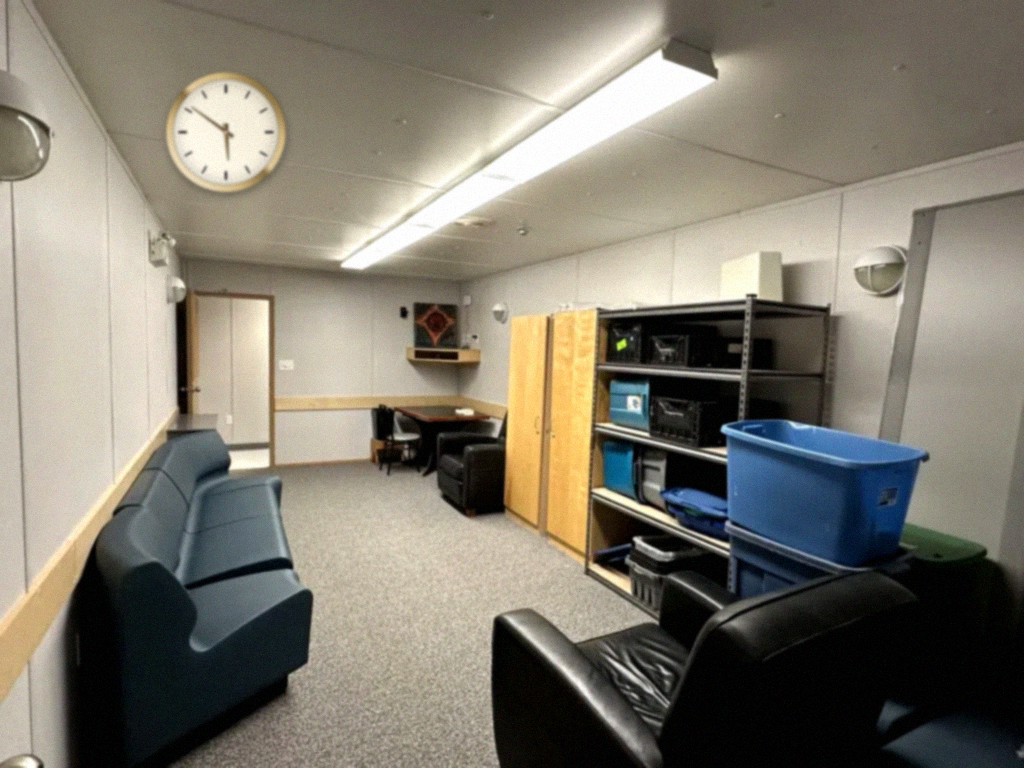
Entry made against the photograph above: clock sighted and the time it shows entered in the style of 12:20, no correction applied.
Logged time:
5:51
